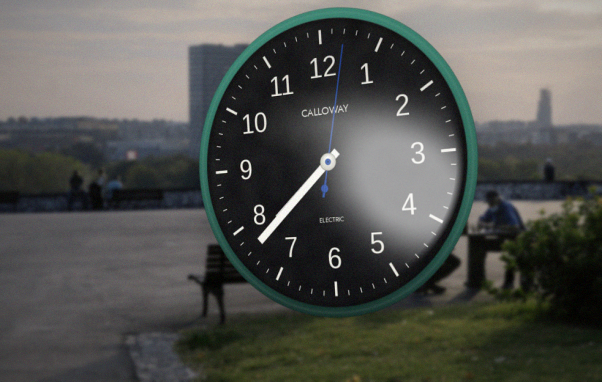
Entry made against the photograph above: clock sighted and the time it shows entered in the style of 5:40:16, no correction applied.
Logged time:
7:38:02
